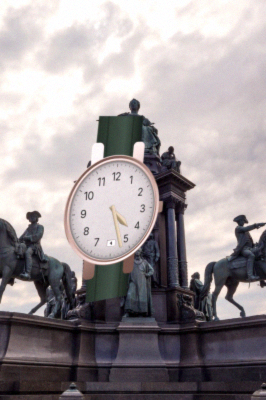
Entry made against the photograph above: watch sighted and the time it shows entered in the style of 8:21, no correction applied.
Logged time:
4:27
